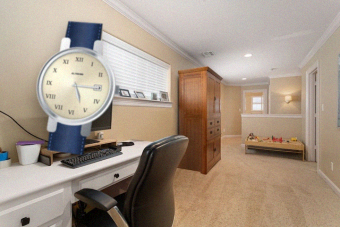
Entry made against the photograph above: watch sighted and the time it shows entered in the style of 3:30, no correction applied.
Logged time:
5:15
